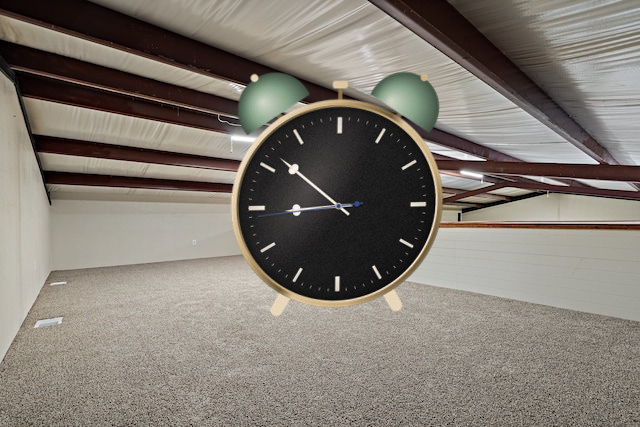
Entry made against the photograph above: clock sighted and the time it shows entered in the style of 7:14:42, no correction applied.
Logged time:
8:51:44
